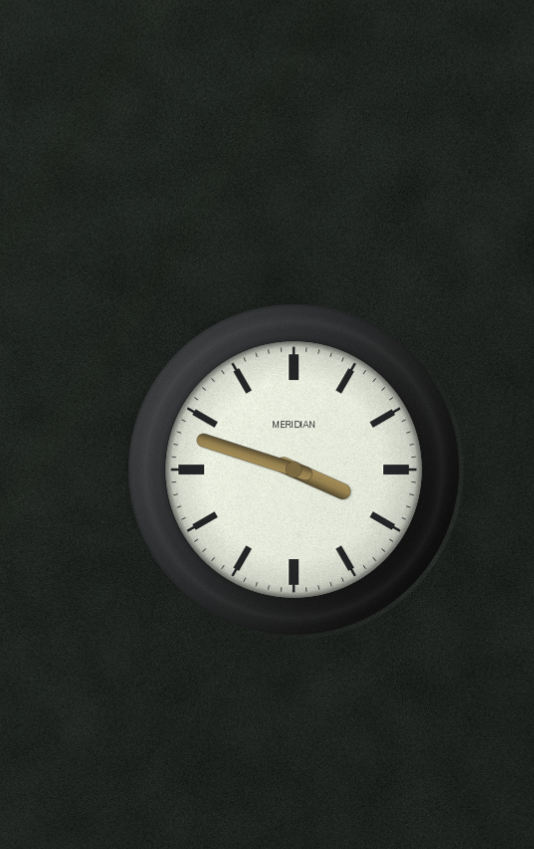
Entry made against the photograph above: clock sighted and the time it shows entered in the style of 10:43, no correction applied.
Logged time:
3:48
